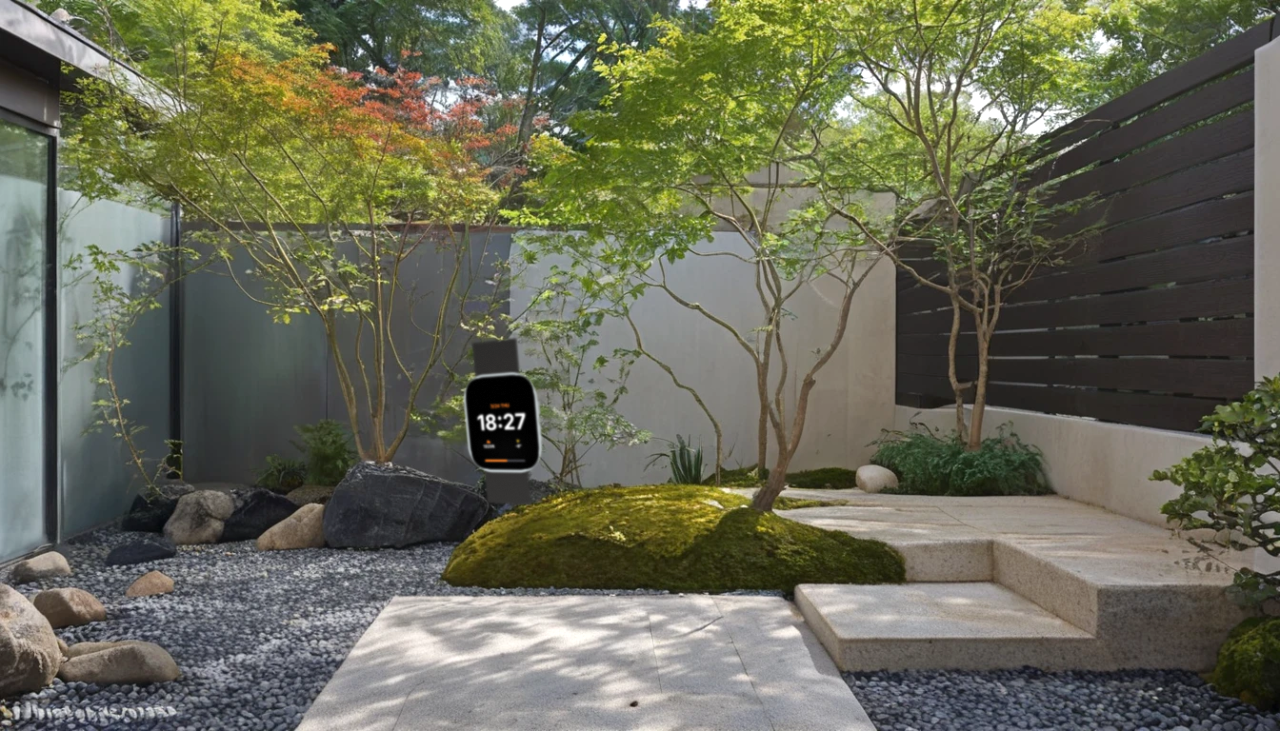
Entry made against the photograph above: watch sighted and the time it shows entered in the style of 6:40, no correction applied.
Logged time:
18:27
